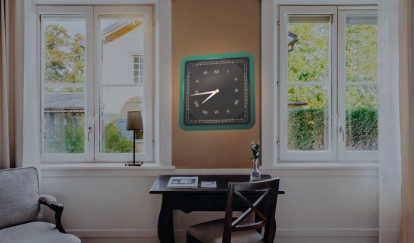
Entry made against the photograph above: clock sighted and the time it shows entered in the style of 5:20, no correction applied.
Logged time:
7:44
